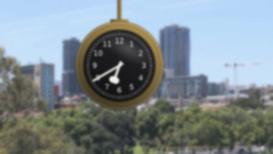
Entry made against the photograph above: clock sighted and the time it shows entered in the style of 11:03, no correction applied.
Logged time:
6:40
